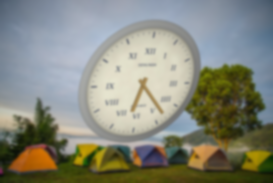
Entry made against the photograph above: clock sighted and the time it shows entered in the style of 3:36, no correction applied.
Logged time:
6:23
